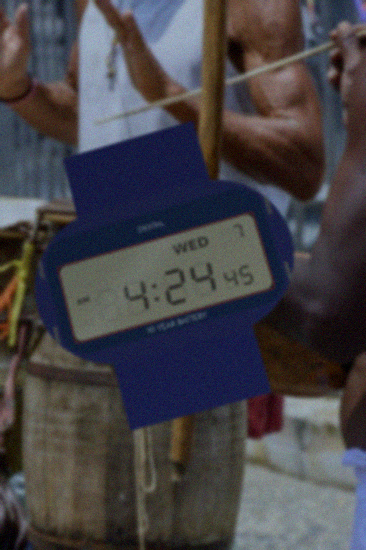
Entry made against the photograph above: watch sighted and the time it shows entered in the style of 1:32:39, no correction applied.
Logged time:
4:24:45
